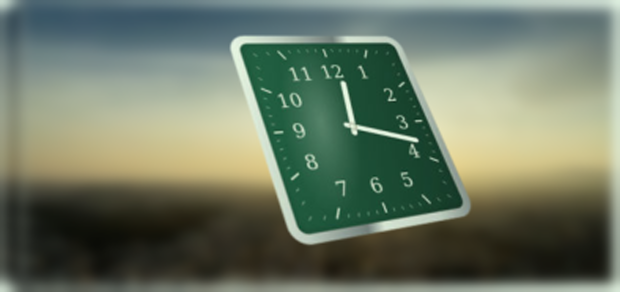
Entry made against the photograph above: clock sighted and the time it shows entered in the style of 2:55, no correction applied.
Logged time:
12:18
